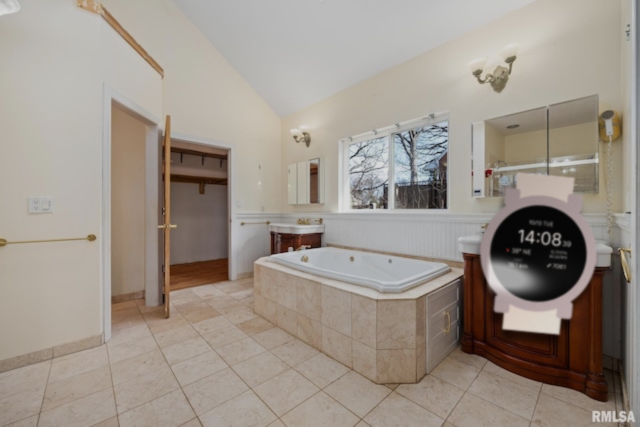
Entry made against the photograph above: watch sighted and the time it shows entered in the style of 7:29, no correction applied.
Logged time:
14:08
